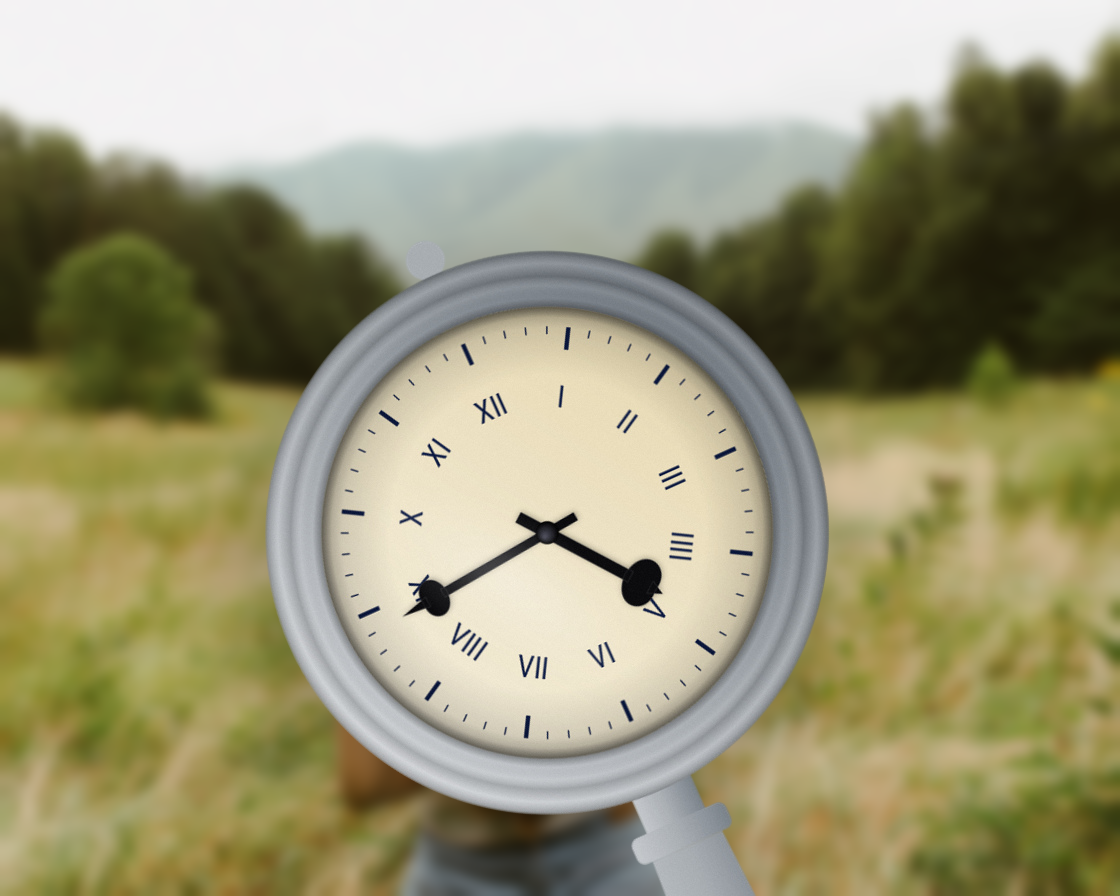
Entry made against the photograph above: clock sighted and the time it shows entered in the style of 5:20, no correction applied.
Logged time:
4:44
